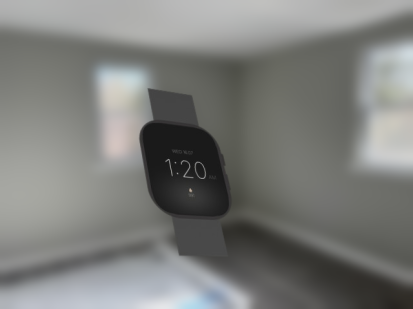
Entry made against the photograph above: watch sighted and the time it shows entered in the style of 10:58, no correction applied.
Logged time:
1:20
